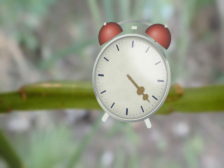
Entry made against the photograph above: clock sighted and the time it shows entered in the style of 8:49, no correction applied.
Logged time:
4:22
